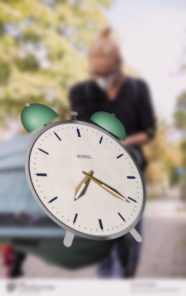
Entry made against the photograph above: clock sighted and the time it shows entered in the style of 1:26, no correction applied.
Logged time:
7:21
